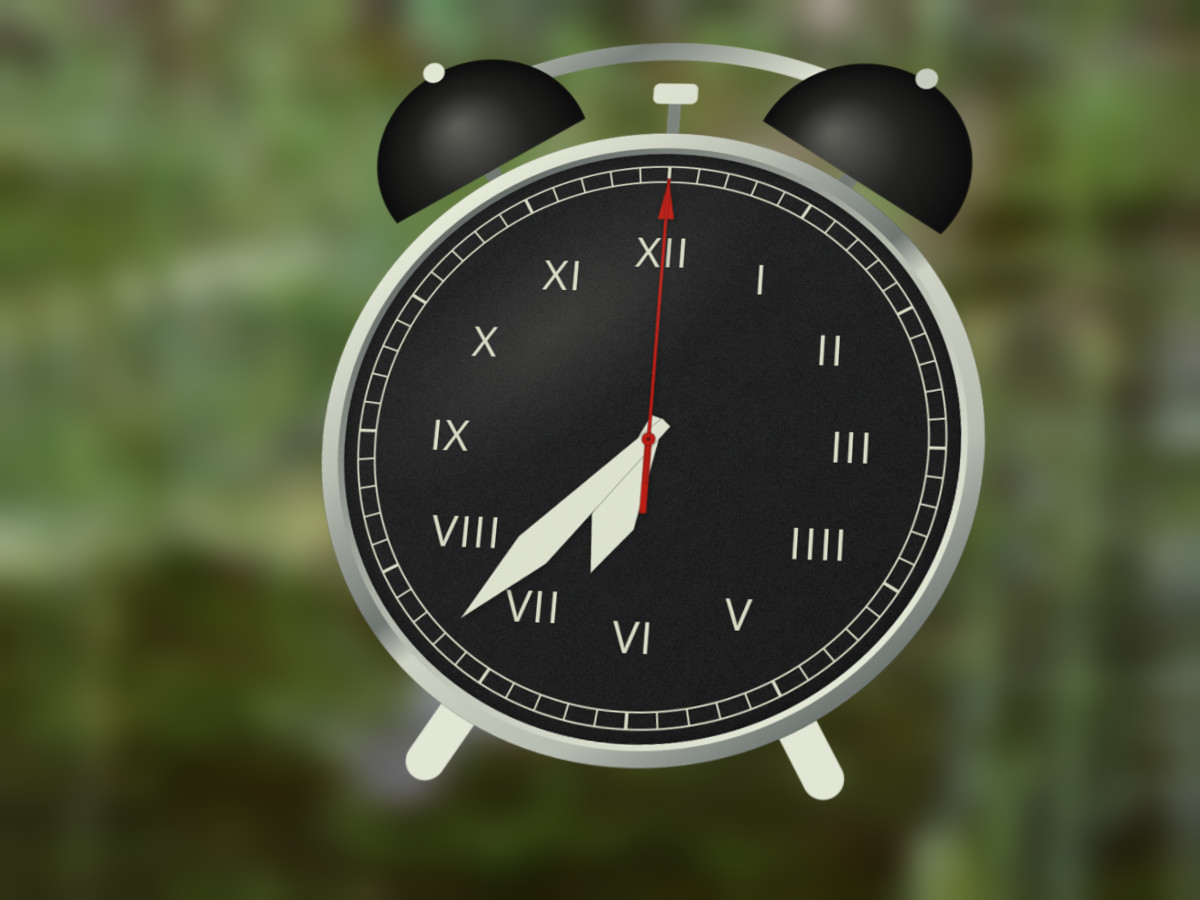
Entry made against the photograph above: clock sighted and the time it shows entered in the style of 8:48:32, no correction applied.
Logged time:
6:37:00
